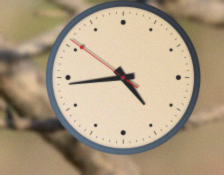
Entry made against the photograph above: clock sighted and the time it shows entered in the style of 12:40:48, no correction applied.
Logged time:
4:43:51
